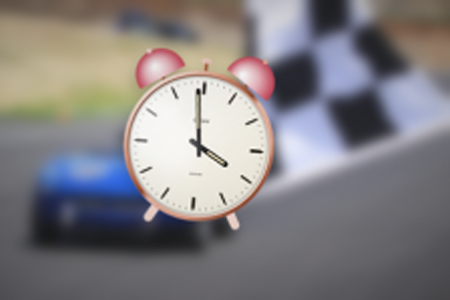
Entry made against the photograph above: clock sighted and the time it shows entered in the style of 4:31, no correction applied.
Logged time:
3:59
